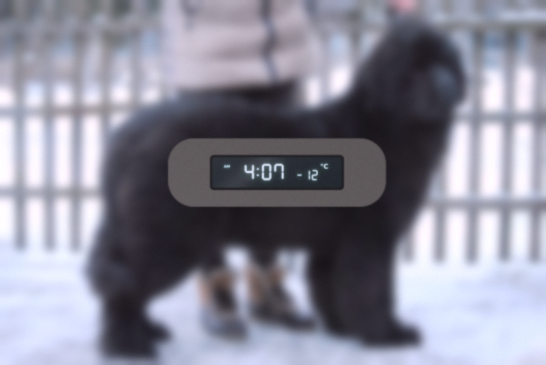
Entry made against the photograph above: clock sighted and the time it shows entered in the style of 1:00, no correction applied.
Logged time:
4:07
